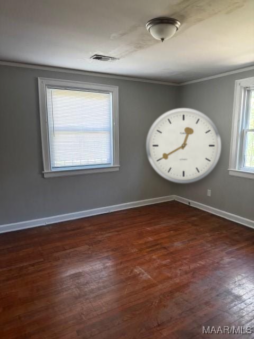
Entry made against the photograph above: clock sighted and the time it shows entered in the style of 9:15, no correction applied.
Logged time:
12:40
